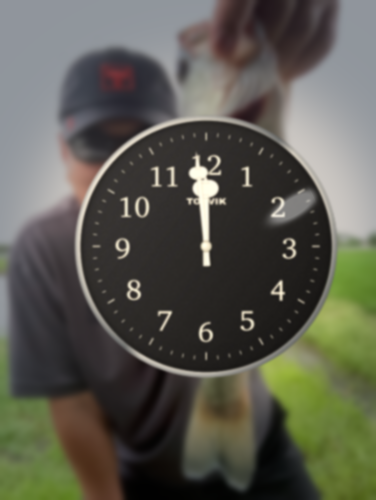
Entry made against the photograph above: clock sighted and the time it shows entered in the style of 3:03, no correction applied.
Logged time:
11:59
